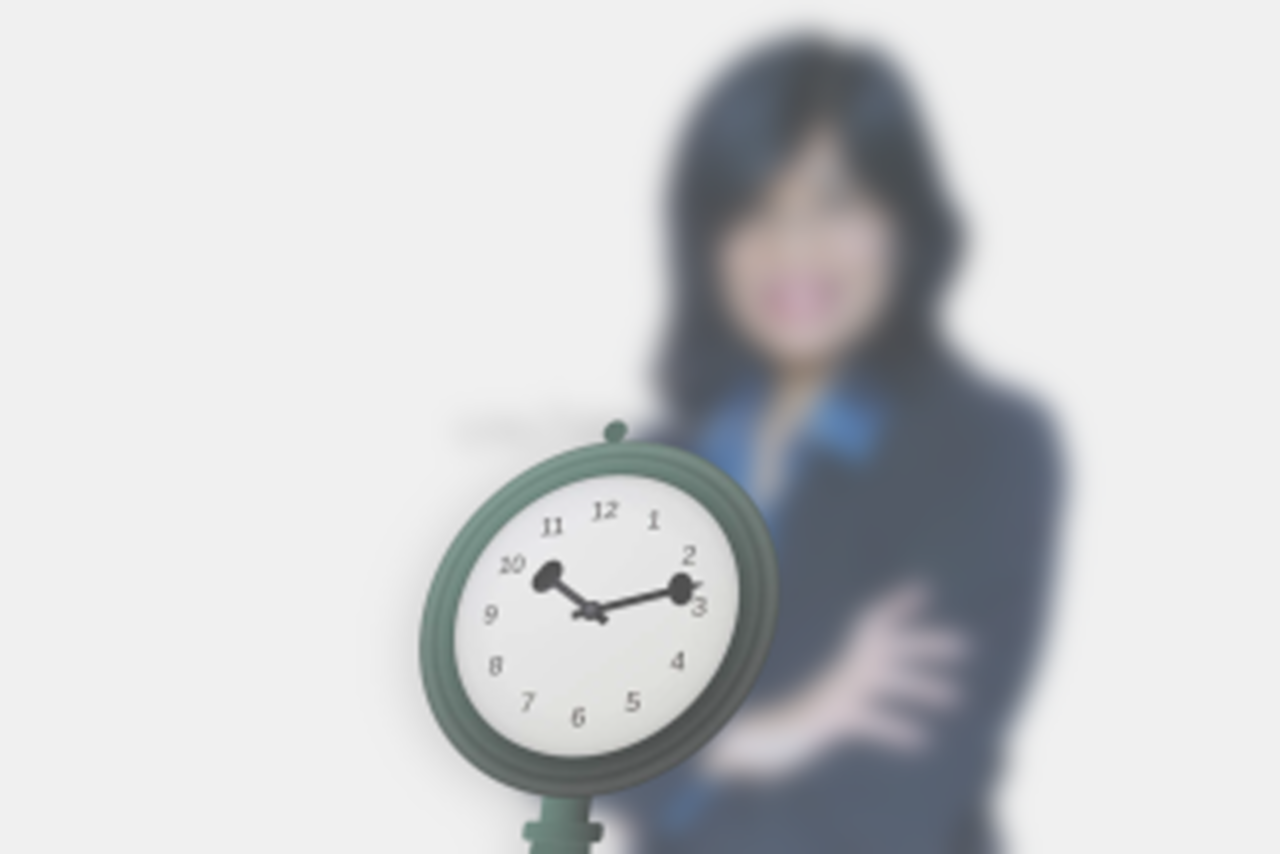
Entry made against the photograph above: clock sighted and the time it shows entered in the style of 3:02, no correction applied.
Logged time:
10:13
